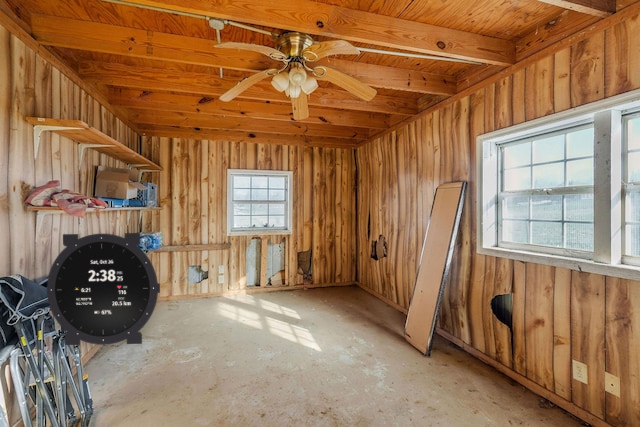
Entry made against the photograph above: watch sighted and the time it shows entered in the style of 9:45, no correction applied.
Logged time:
2:38
